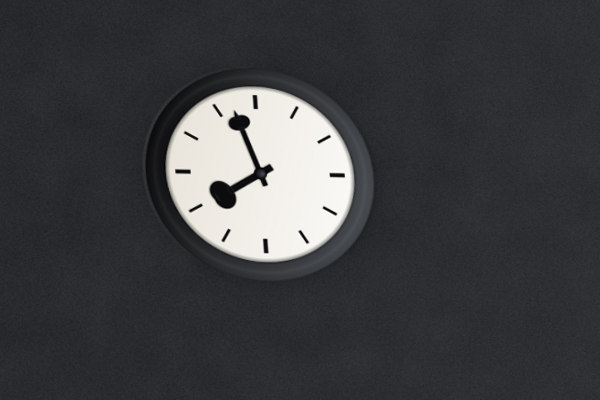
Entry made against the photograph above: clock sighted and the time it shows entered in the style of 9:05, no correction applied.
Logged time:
7:57
